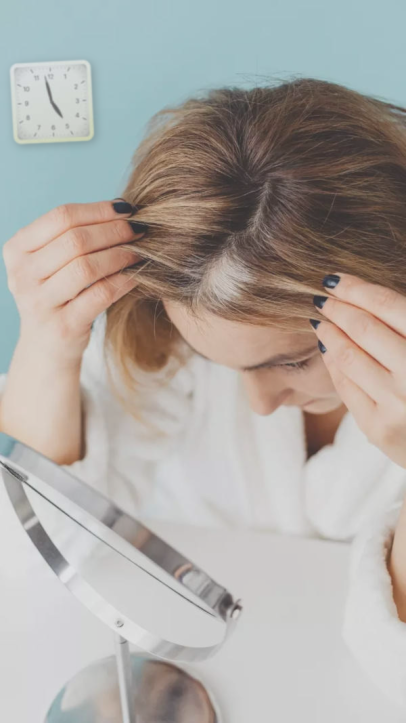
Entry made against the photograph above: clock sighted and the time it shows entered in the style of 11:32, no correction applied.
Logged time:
4:58
